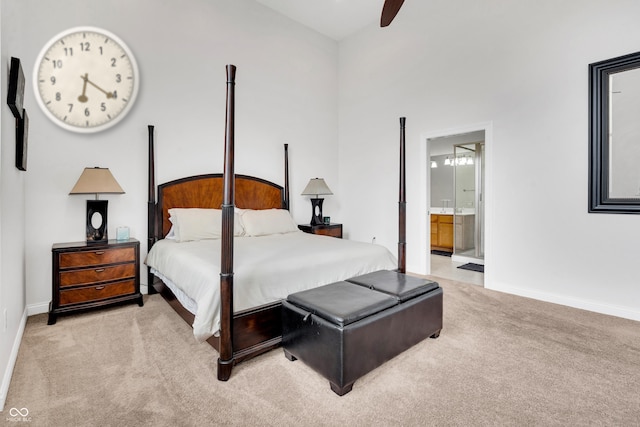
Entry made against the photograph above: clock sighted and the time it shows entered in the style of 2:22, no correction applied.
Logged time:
6:21
